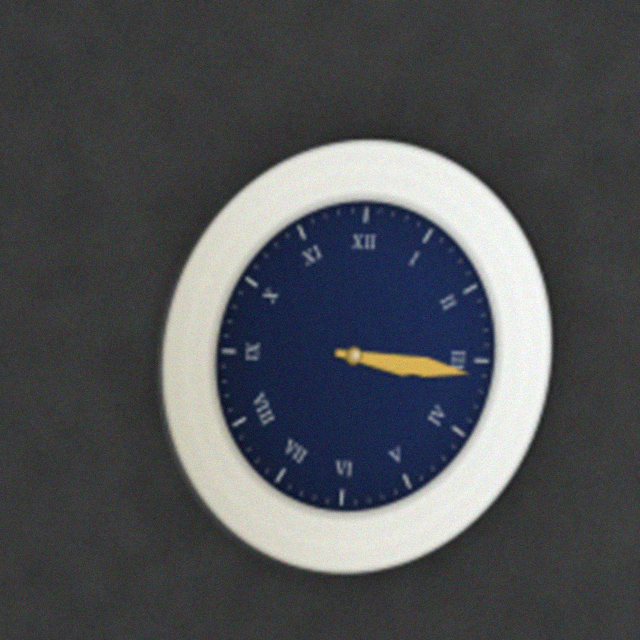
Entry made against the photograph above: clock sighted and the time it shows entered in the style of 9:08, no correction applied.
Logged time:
3:16
